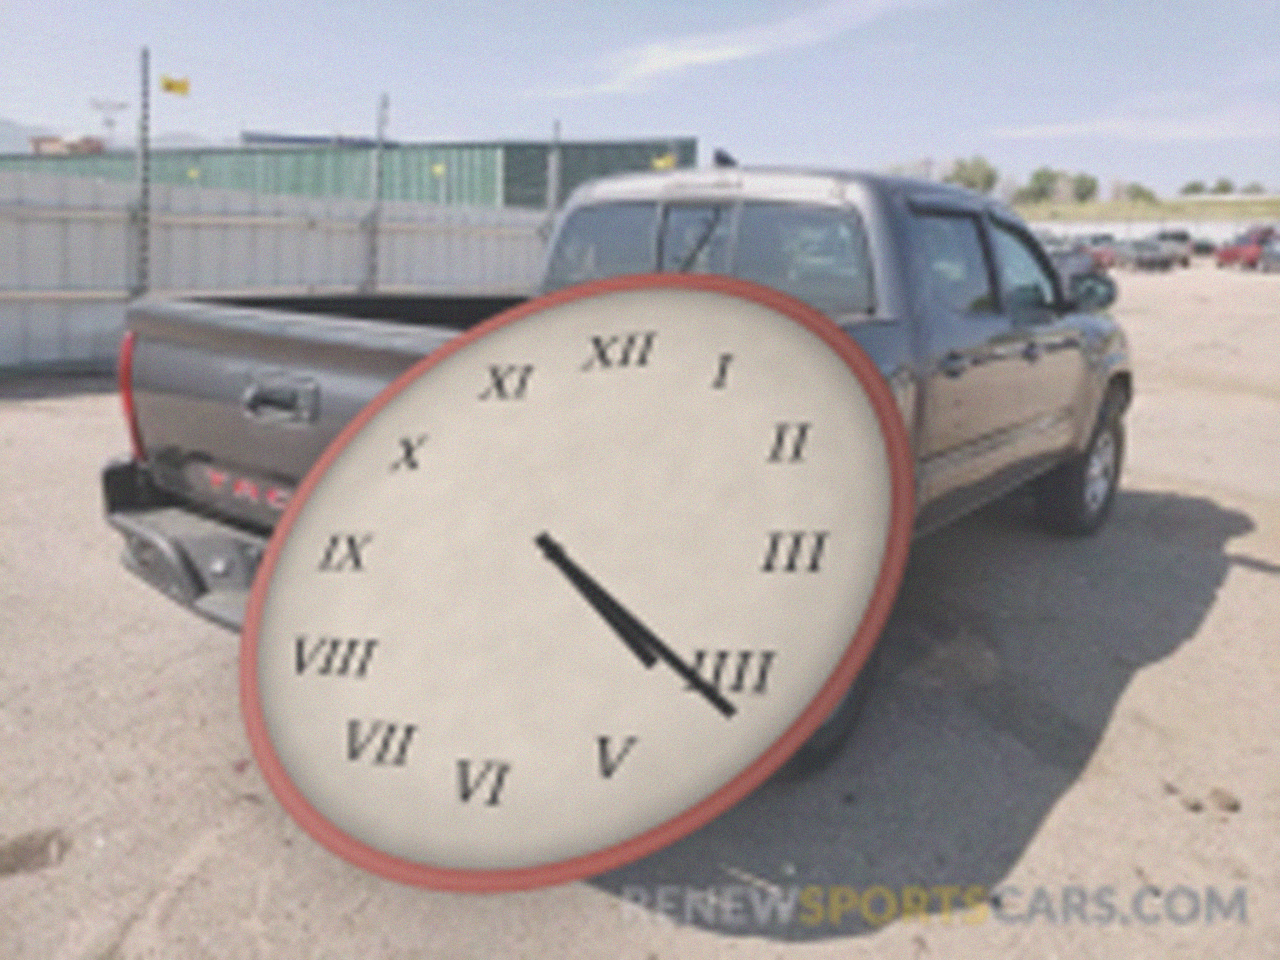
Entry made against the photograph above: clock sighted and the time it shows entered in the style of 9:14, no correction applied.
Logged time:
4:21
